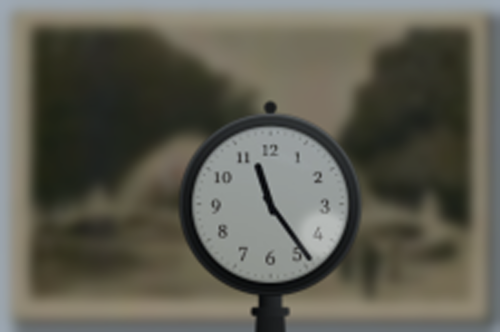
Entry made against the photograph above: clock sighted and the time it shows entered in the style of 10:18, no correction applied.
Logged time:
11:24
